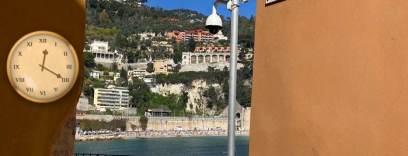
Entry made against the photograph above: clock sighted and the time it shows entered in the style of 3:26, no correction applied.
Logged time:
12:20
